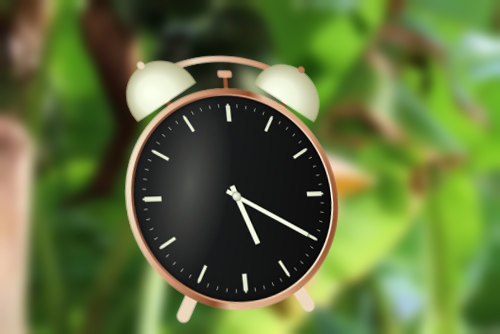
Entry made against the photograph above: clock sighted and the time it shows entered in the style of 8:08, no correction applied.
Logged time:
5:20
